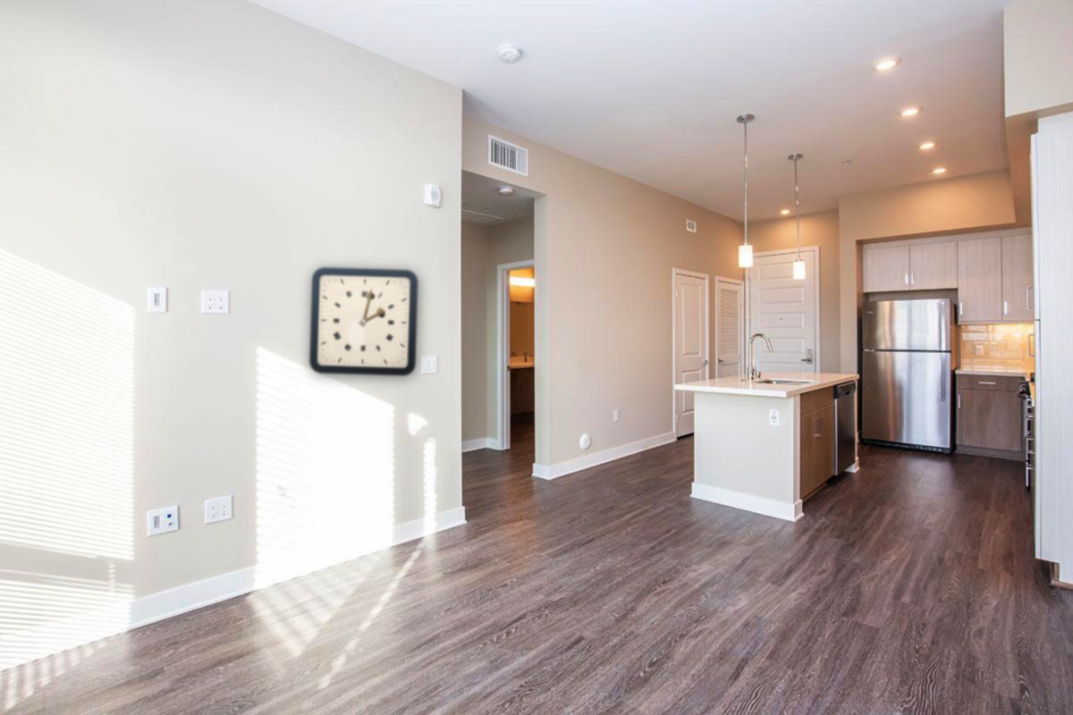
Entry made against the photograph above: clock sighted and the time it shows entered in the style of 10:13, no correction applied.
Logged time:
2:02
